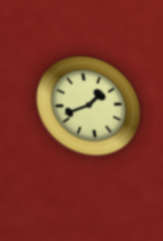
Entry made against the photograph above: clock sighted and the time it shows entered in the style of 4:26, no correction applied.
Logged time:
1:42
